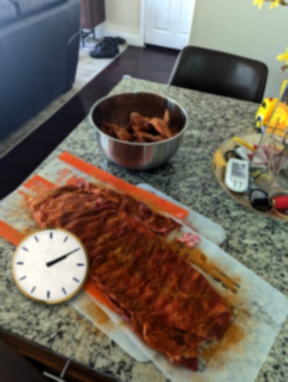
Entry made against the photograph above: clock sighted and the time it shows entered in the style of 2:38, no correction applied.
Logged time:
2:10
